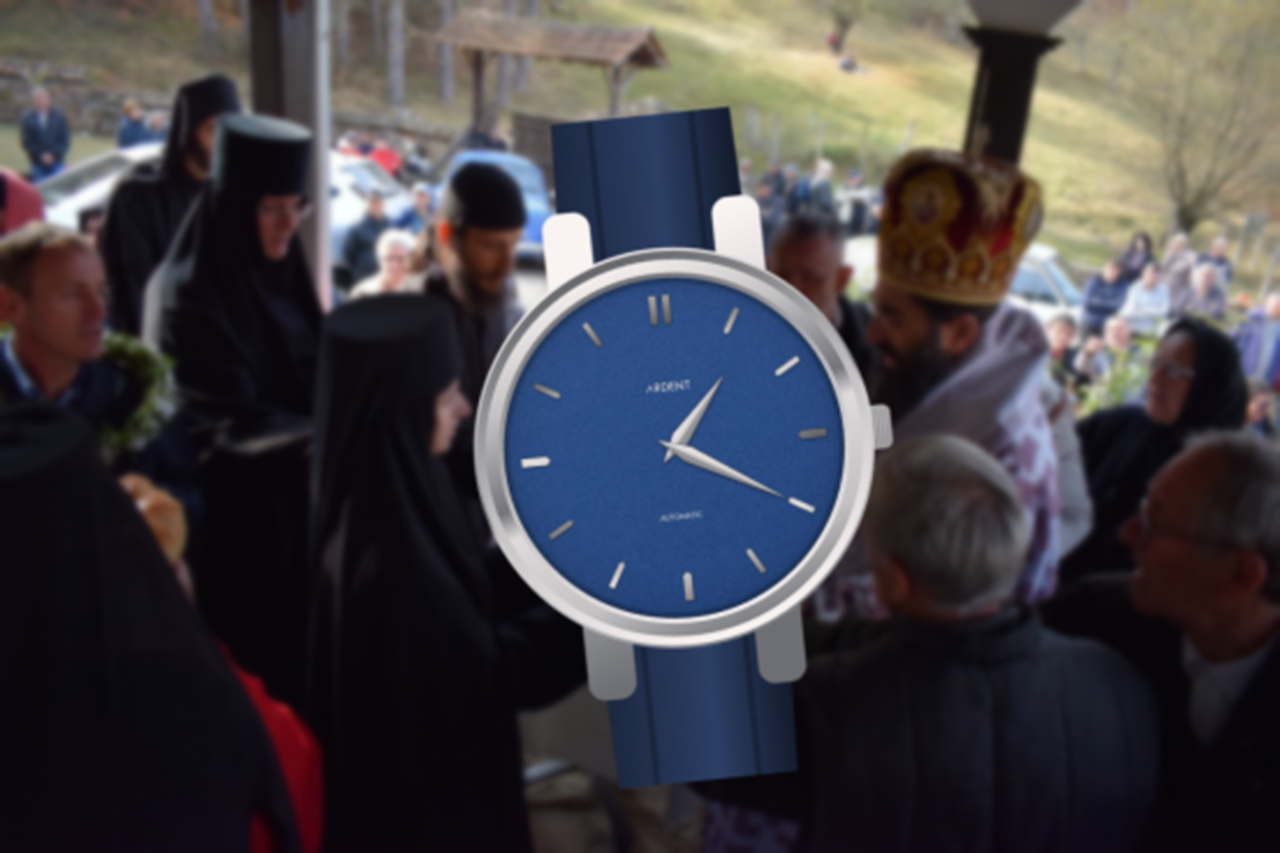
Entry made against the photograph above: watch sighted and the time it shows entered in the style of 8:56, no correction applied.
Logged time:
1:20
